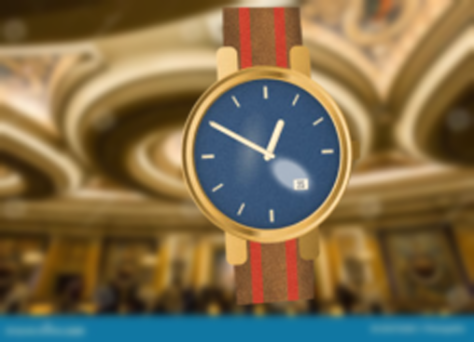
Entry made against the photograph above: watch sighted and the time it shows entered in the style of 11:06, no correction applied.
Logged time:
12:50
